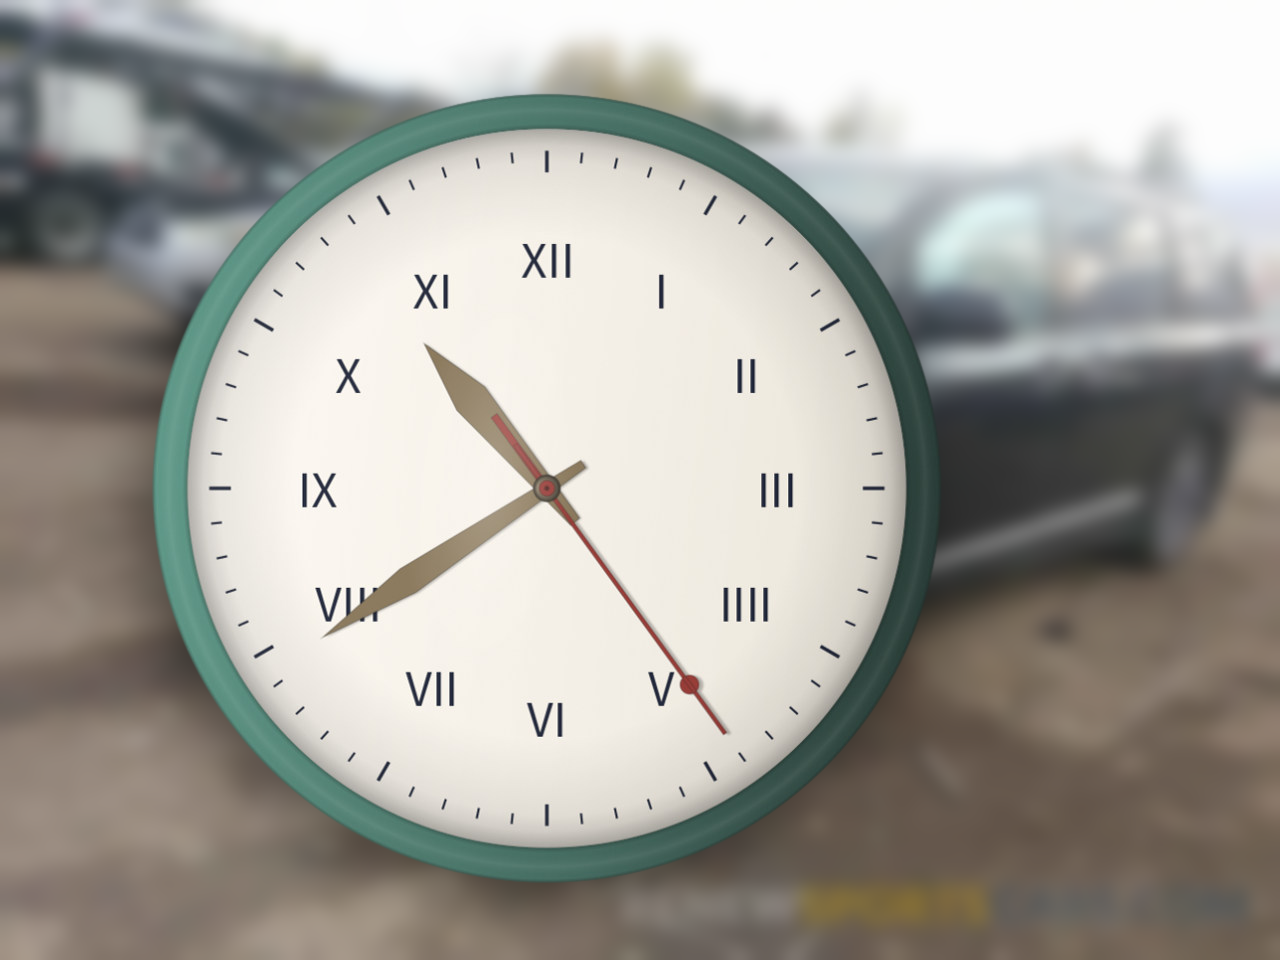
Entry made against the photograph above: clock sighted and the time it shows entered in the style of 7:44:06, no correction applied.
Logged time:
10:39:24
